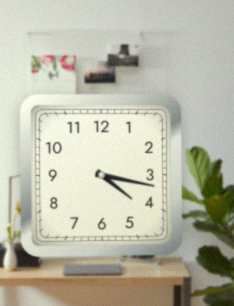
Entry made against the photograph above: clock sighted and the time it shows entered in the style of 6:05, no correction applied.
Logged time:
4:17
